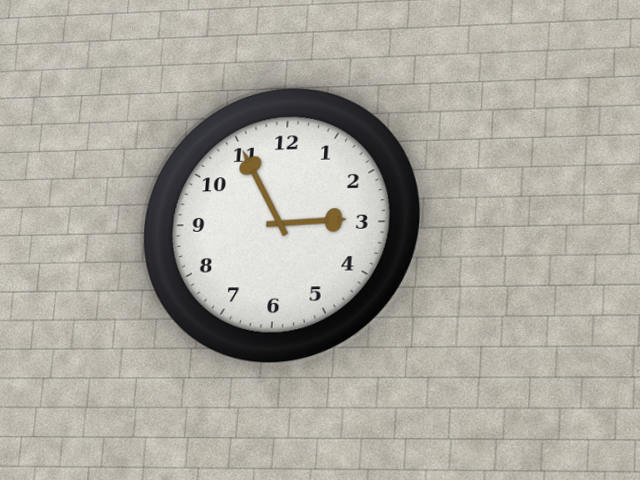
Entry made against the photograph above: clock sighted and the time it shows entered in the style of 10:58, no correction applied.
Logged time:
2:55
